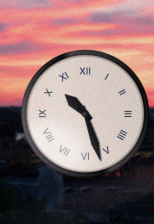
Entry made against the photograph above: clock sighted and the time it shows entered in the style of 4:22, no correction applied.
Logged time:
10:27
